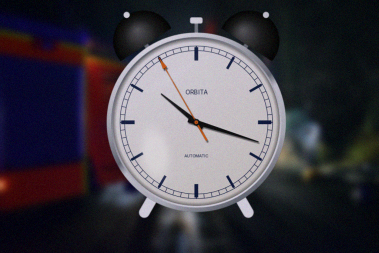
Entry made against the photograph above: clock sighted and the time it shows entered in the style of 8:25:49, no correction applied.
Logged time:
10:17:55
